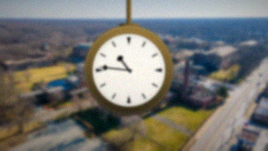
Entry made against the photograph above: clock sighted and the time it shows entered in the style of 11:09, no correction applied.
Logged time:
10:46
